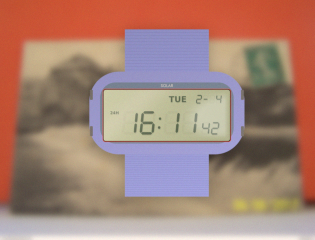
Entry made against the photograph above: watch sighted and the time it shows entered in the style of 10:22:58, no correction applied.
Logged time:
16:11:42
